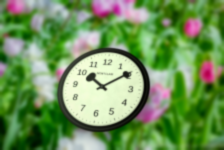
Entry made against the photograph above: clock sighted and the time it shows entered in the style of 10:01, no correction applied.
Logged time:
10:09
